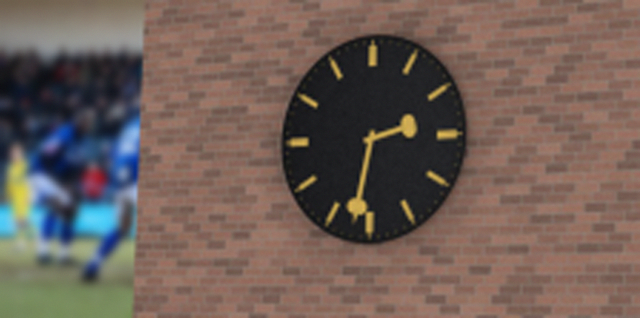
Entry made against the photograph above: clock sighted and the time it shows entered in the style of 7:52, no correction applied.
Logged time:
2:32
